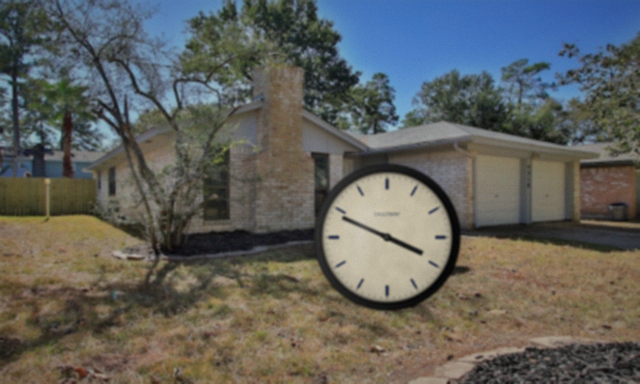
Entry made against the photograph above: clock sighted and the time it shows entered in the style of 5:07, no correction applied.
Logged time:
3:49
